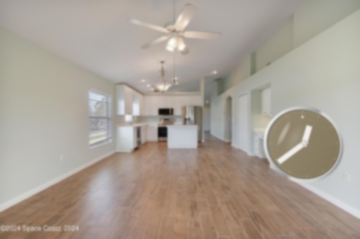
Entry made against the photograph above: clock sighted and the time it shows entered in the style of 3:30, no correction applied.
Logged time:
12:39
